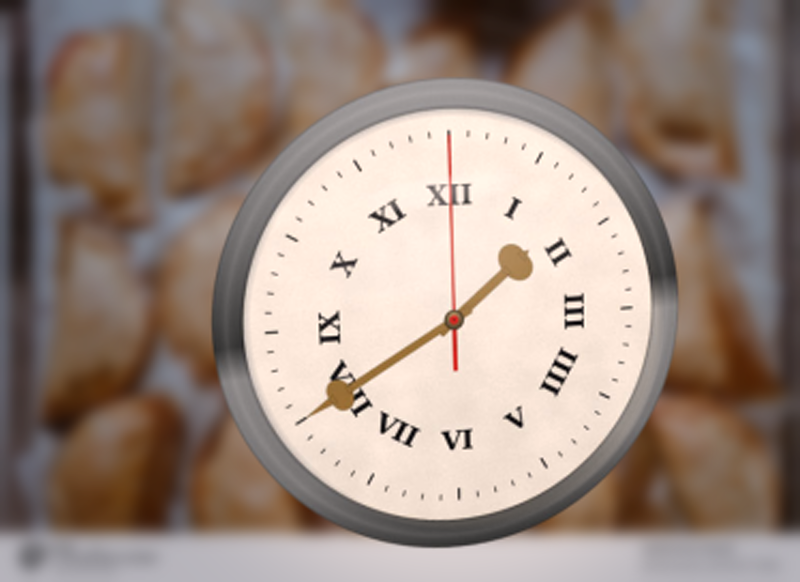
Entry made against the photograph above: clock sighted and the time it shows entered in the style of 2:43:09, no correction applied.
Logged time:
1:40:00
